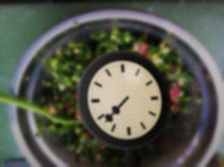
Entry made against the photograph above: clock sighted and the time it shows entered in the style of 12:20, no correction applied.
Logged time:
7:38
